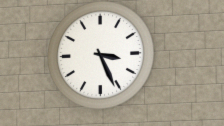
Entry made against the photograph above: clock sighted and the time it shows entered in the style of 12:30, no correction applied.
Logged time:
3:26
